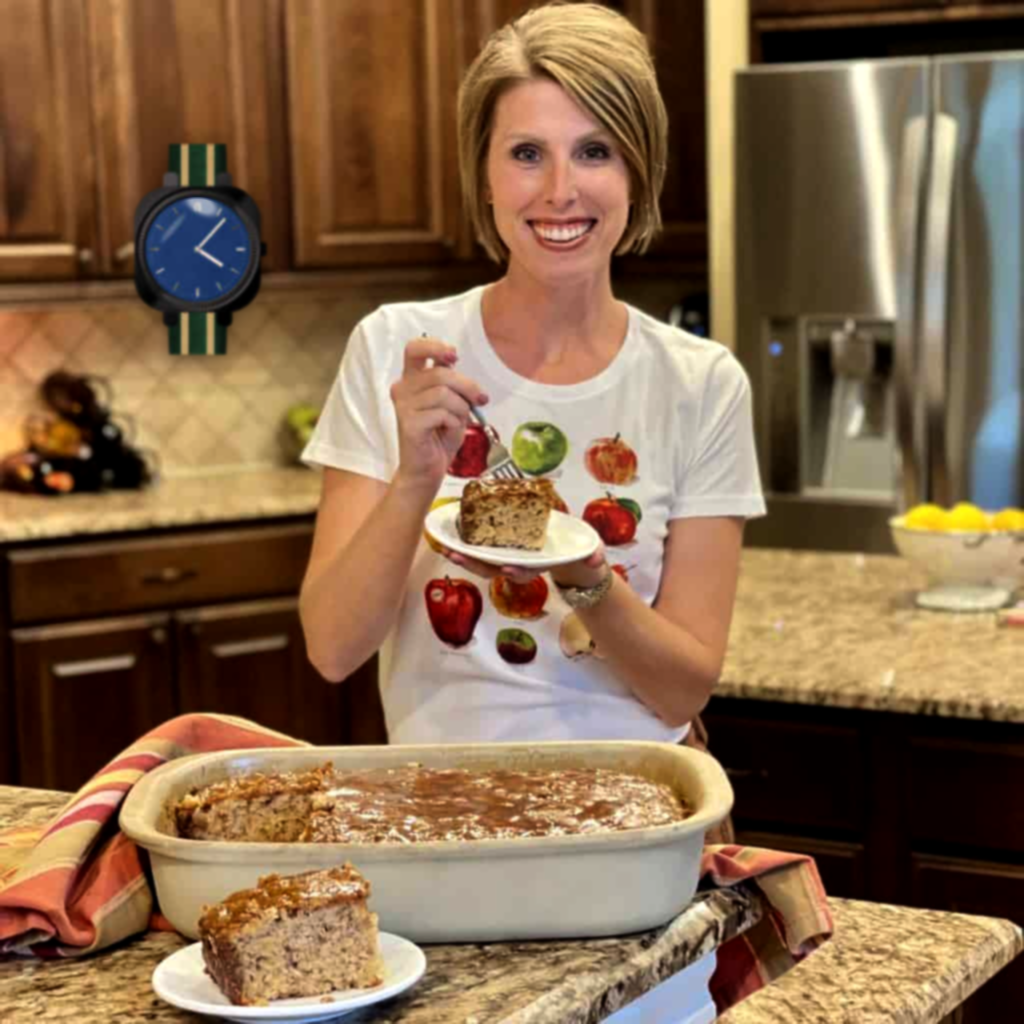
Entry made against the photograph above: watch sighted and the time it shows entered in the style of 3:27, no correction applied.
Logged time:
4:07
